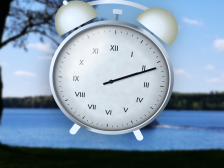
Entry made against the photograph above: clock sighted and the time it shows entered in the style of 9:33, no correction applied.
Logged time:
2:11
